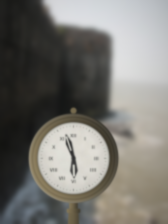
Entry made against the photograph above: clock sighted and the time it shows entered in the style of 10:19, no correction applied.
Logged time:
5:57
